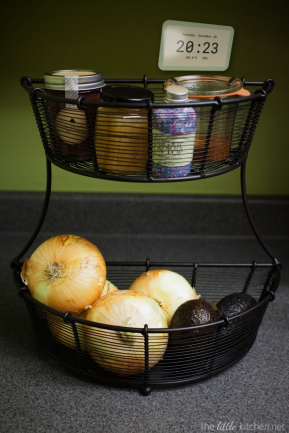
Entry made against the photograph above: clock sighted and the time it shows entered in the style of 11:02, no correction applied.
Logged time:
20:23
